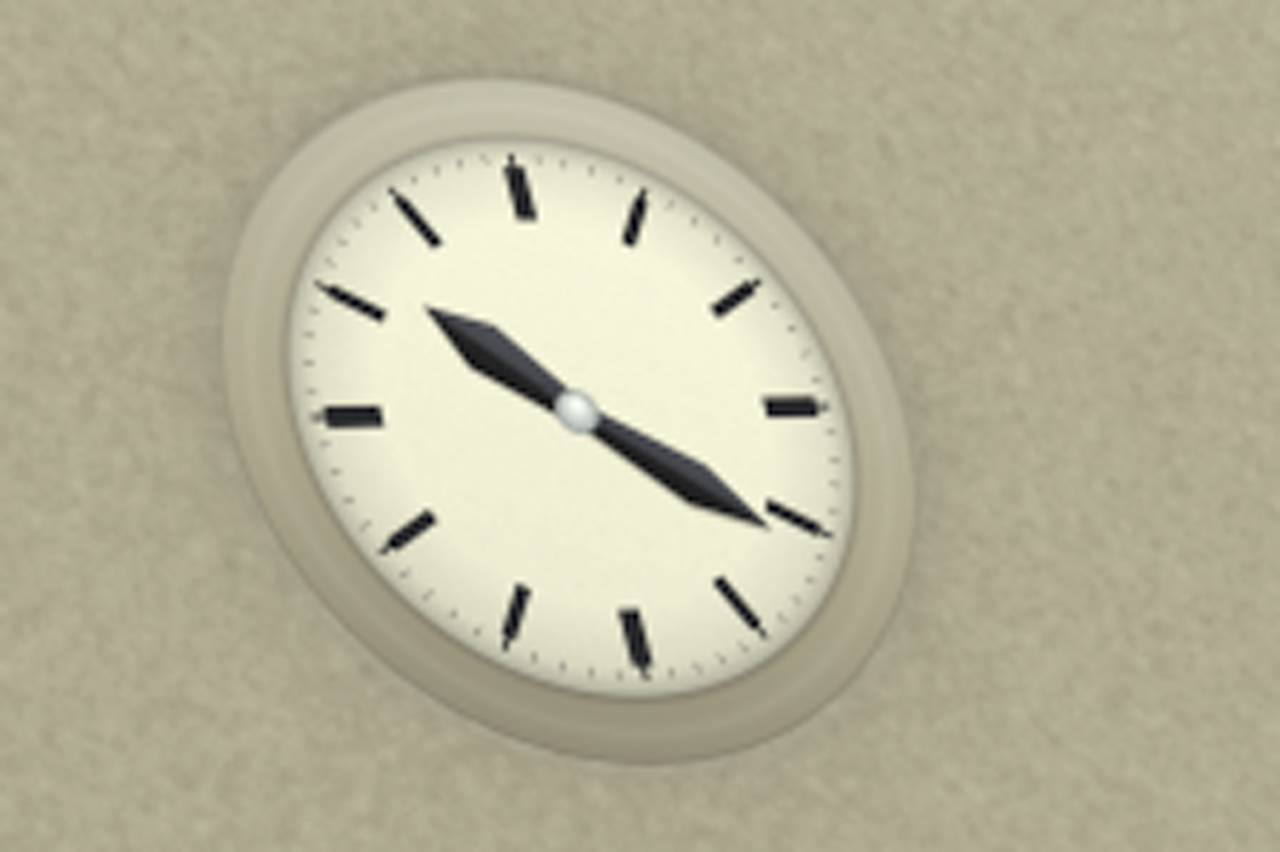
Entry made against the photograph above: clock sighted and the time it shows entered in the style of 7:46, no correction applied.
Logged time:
10:21
